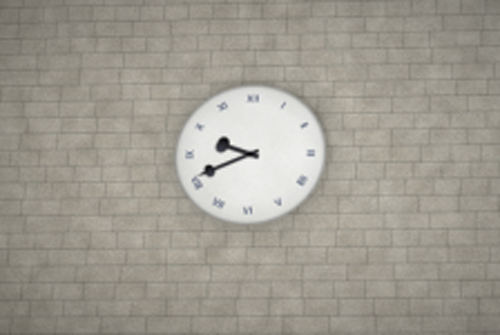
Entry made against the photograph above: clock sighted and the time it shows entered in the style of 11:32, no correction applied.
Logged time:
9:41
